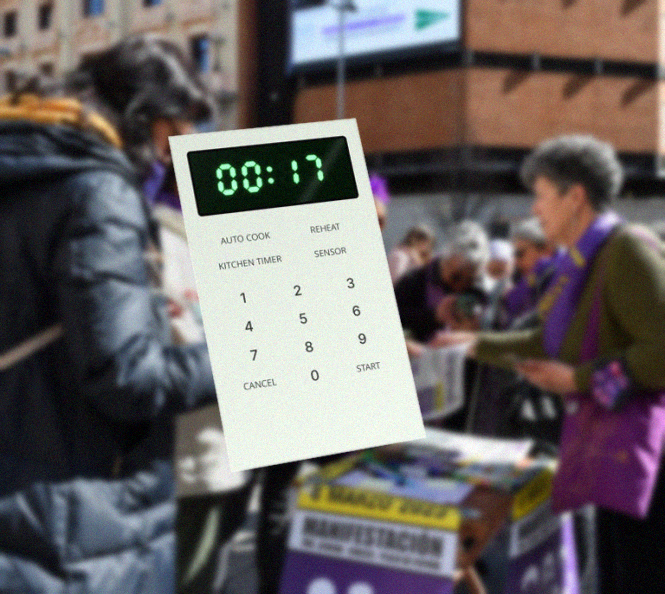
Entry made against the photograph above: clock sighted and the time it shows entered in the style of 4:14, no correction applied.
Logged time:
0:17
